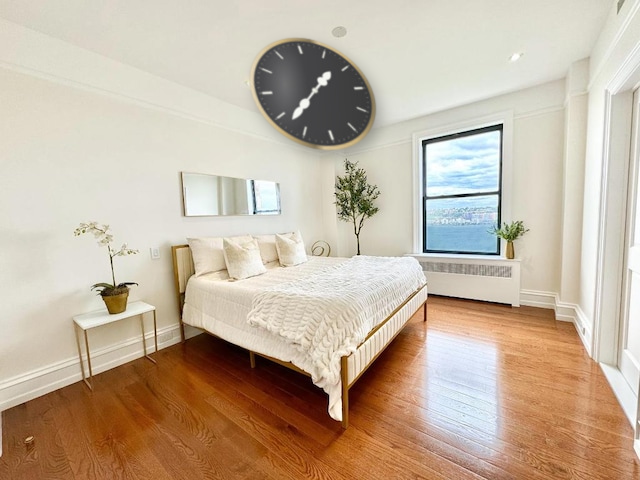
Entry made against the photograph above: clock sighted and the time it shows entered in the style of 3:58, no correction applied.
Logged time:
1:38
